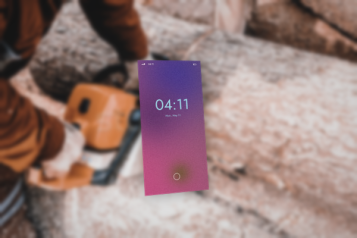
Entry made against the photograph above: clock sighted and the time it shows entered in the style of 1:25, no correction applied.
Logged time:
4:11
